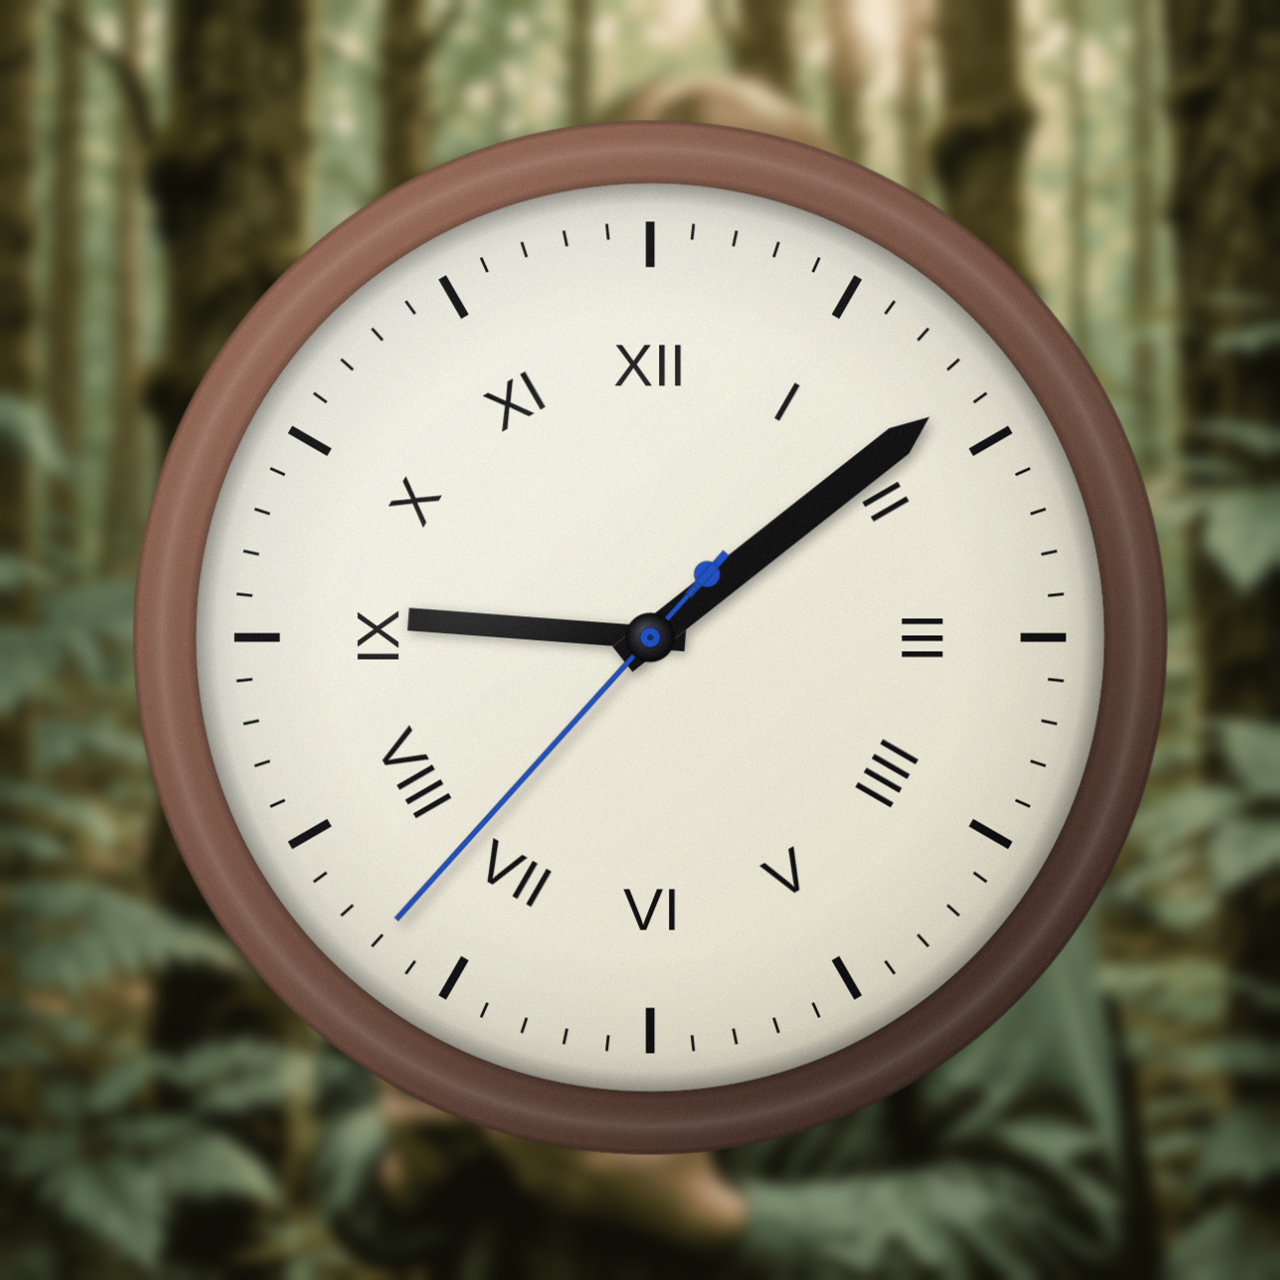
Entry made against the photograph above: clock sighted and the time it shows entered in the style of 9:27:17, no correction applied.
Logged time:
9:08:37
